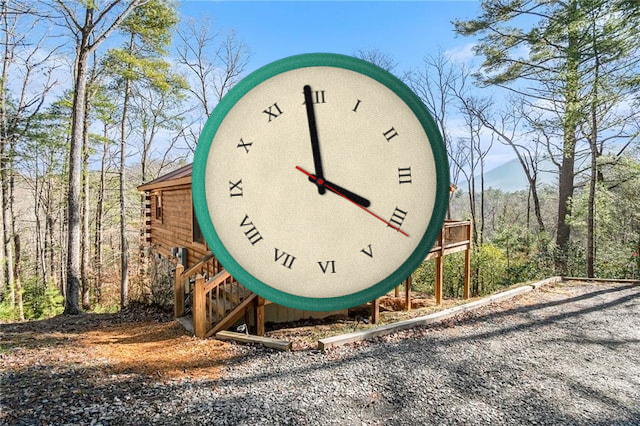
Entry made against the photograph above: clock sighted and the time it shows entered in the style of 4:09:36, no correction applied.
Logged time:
3:59:21
